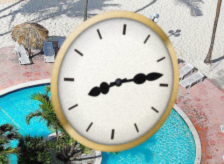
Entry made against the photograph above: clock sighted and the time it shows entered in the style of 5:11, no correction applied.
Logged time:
8:13
